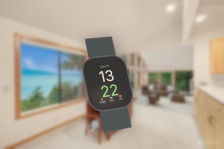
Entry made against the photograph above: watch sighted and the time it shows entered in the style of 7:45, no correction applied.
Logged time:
13:22
